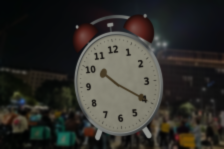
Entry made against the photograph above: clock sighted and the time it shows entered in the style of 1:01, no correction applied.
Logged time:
10:20
